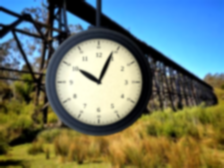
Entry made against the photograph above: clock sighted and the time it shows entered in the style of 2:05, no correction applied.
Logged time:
10:04
